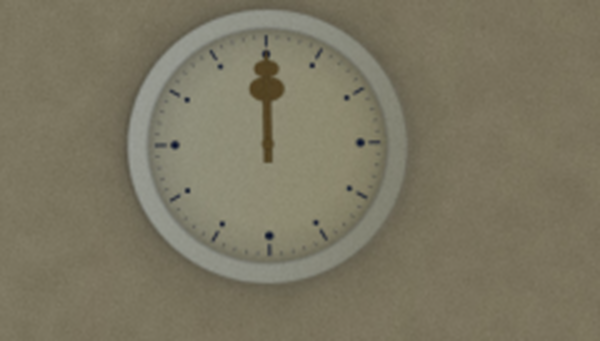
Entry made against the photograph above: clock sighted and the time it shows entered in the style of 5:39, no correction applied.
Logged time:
12:00
